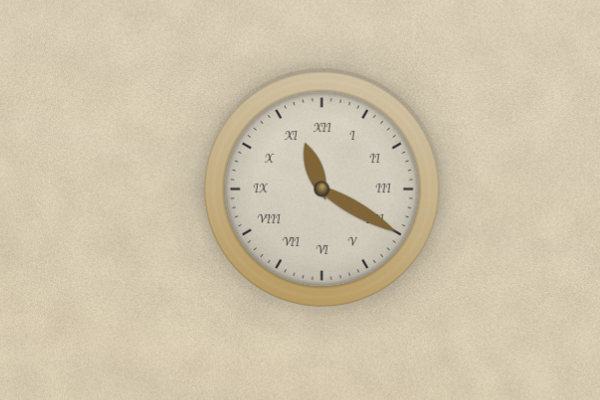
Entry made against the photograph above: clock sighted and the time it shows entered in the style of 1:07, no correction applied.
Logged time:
11:20
